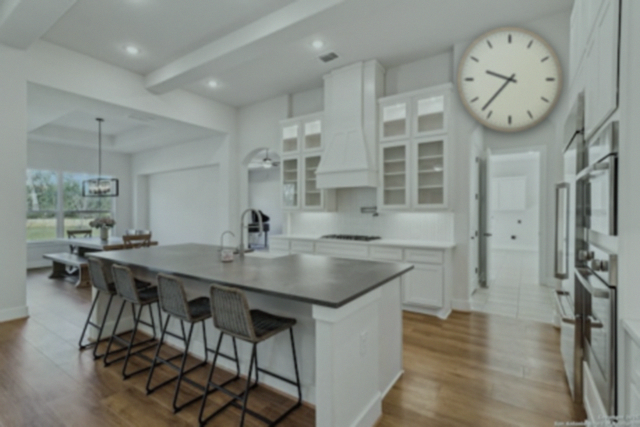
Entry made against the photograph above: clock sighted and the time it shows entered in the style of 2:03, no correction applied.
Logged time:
9:37
